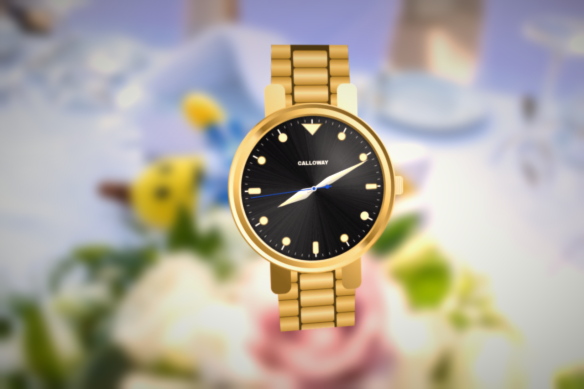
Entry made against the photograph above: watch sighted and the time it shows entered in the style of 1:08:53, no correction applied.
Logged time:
8:10:44
